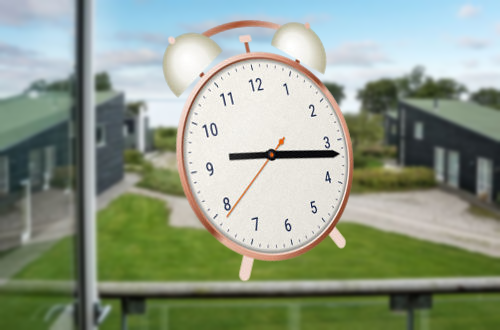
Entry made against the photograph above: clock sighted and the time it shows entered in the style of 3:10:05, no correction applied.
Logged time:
9:16:39
